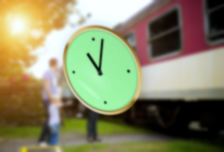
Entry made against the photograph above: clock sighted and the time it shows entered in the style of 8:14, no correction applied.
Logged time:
11:03
